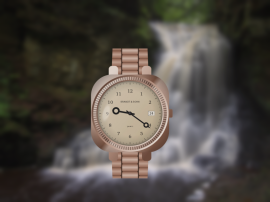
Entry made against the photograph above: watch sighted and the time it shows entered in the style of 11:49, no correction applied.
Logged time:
9:21
